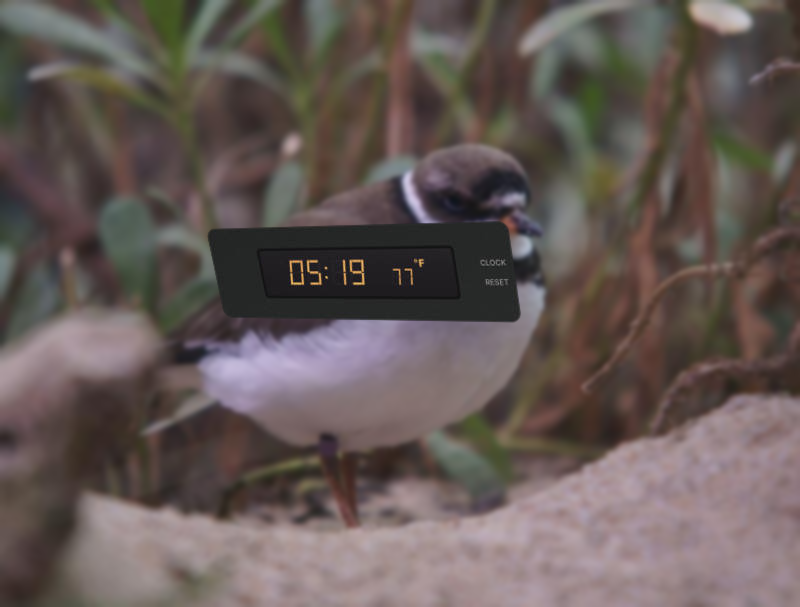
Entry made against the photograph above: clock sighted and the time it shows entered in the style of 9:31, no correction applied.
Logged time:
5:19
